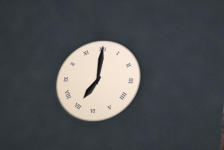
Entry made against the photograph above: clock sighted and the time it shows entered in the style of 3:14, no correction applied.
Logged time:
7:00
